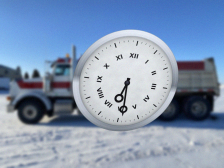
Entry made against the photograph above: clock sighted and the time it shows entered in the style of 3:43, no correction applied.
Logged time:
6:29
